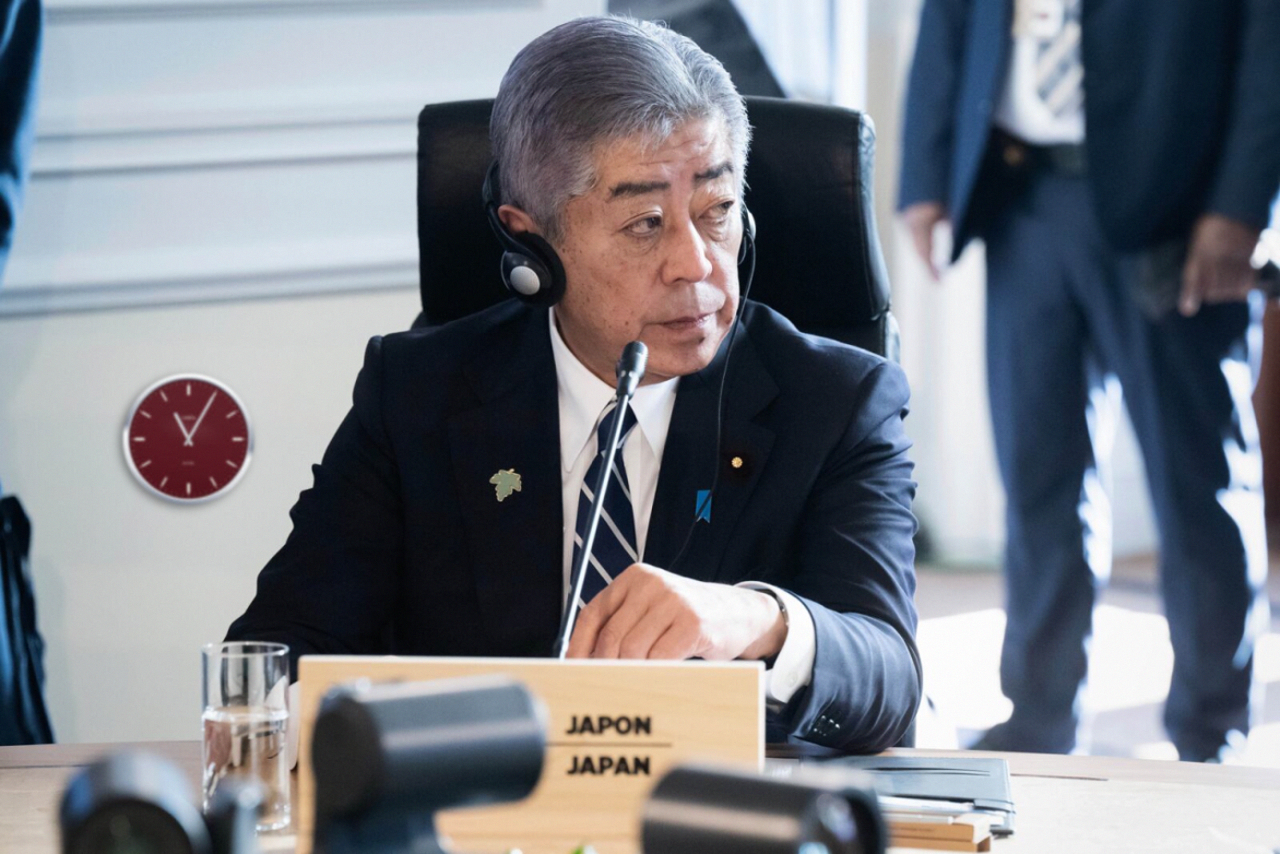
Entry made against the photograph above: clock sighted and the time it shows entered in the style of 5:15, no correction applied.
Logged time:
11:05
